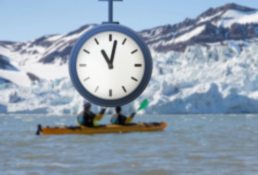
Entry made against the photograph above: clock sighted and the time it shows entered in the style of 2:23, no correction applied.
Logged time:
11:02
